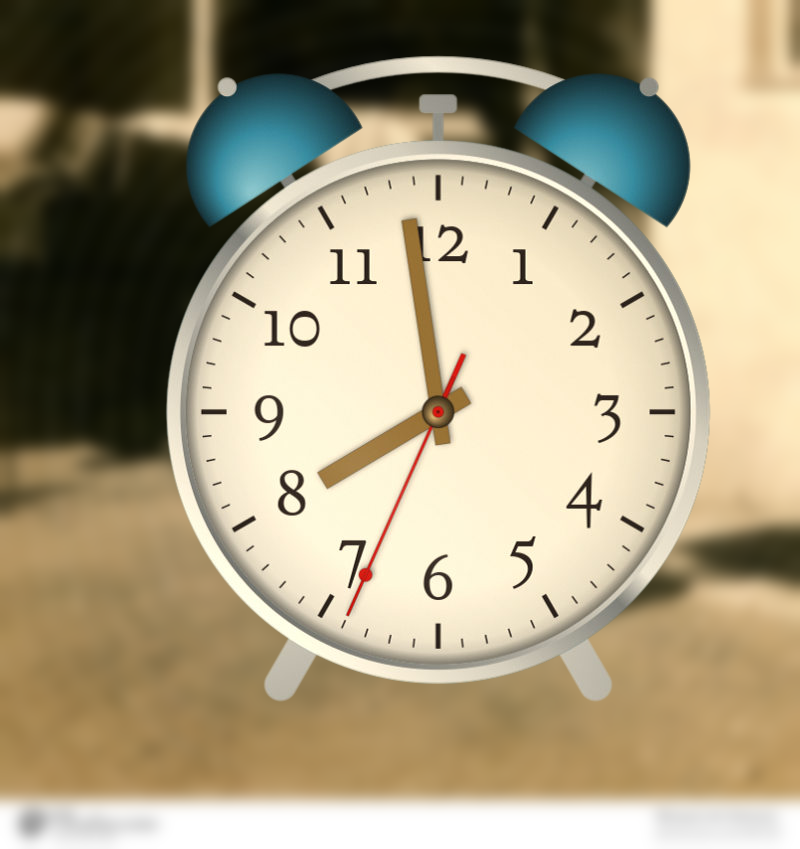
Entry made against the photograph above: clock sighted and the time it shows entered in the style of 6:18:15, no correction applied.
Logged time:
7:58:34
